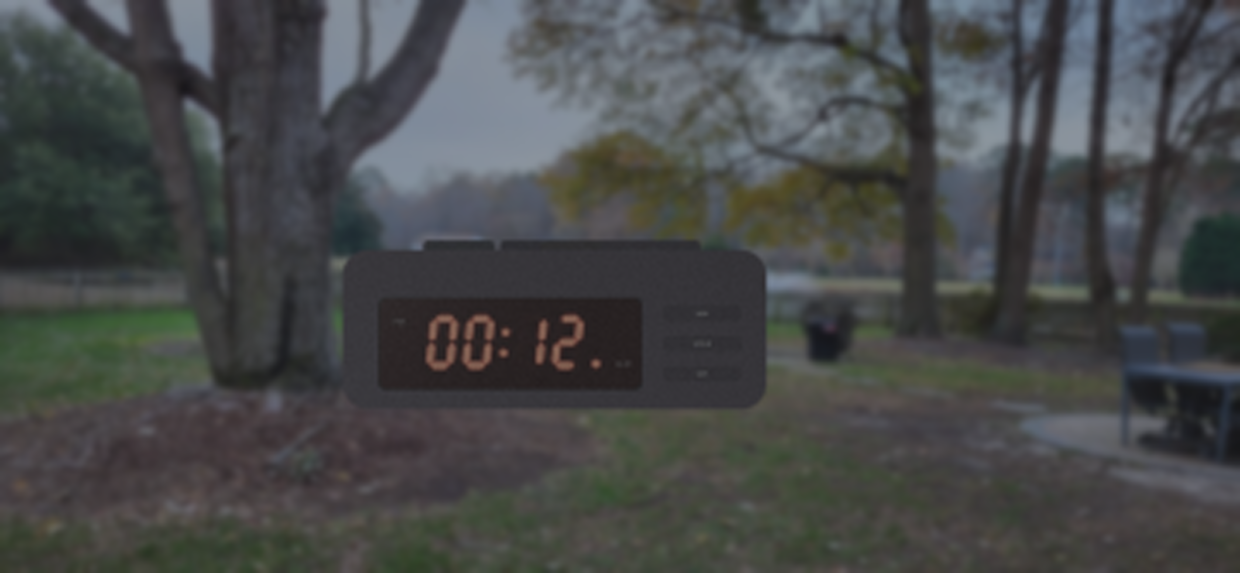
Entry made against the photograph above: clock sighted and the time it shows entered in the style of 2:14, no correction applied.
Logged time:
0:12
